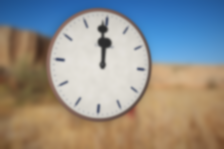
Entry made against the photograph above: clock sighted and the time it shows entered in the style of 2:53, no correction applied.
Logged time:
11:59
